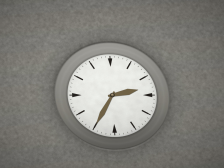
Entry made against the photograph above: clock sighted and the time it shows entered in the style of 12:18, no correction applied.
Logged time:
2:35
